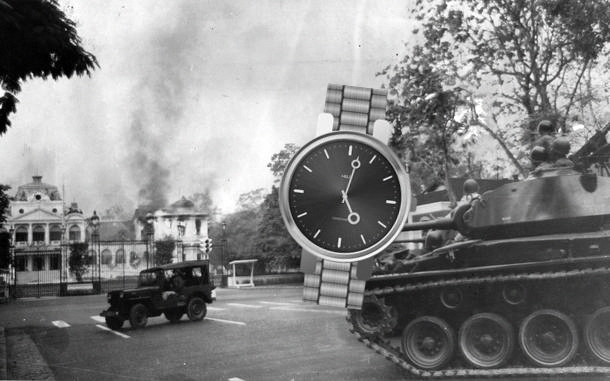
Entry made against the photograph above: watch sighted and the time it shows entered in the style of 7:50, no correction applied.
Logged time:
5:02
